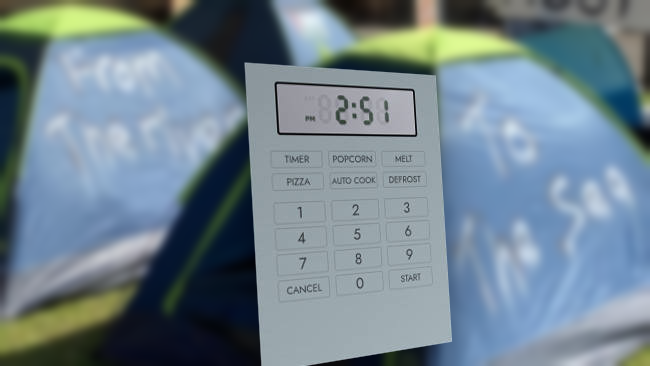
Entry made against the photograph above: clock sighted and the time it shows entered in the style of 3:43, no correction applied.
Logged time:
2:51
